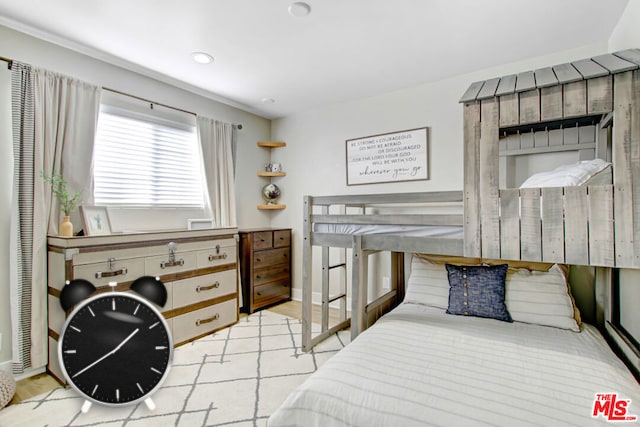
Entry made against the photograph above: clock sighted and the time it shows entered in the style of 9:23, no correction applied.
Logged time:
1:40
